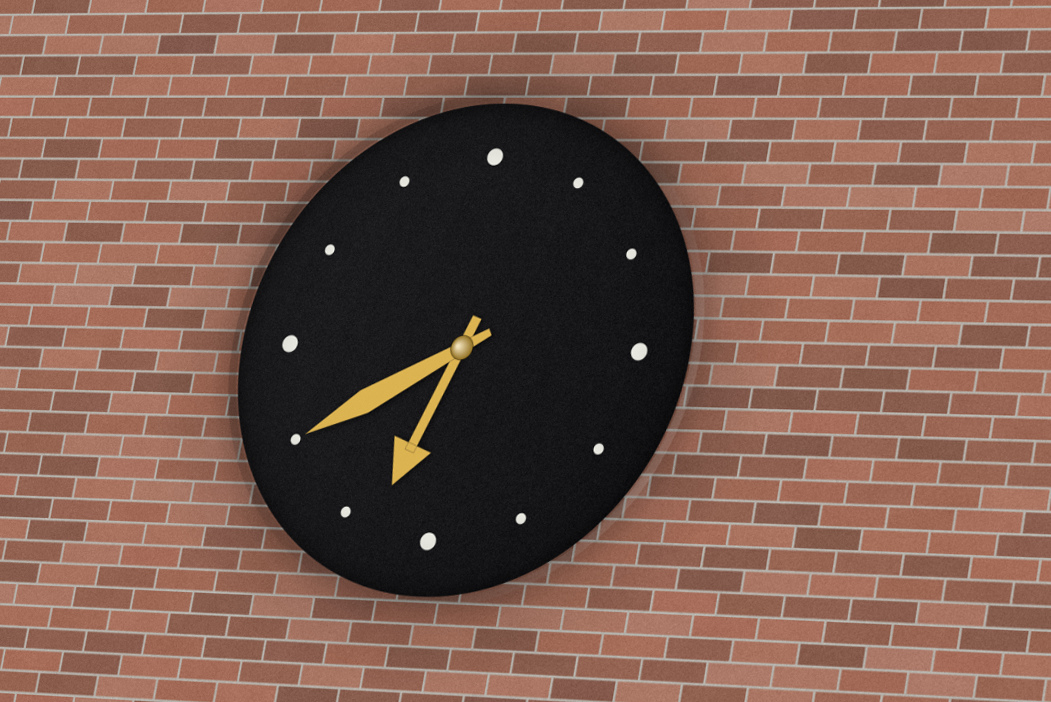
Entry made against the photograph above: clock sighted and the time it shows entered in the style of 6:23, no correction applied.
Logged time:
6:40
